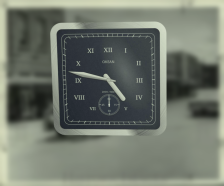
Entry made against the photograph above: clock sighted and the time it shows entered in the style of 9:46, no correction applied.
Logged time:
4:47
